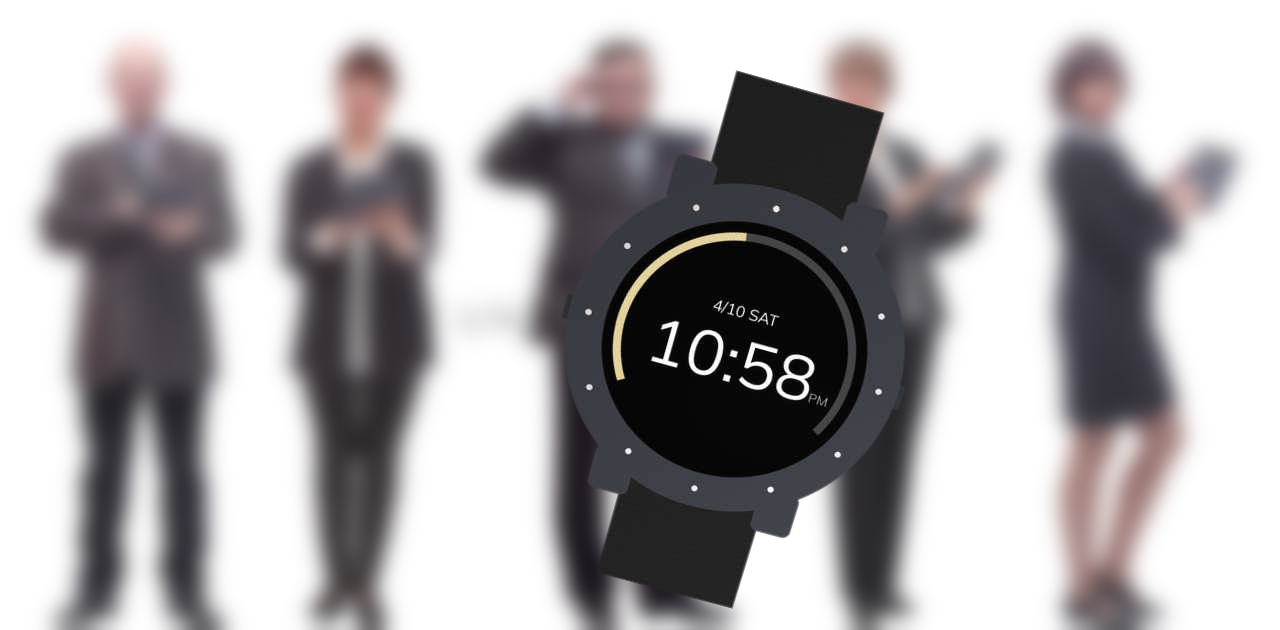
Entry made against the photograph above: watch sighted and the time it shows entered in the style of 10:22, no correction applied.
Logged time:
10:58
